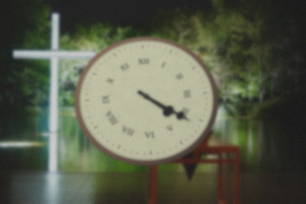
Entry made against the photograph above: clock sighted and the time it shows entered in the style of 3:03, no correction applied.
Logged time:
4:21
